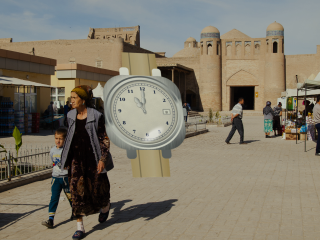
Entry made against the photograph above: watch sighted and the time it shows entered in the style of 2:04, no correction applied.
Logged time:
11:00
